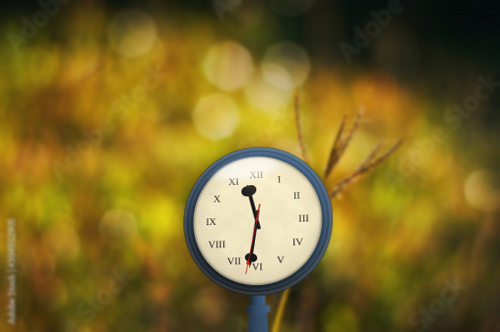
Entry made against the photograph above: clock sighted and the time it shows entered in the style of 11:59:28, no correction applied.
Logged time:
11:31:32
